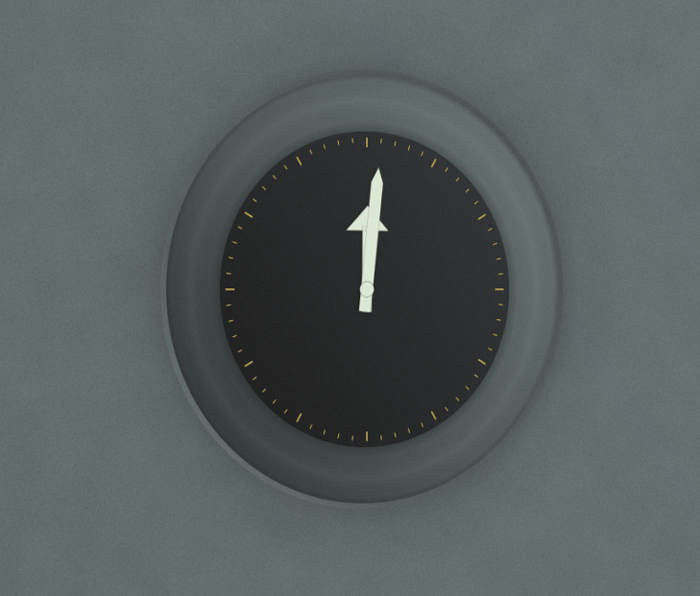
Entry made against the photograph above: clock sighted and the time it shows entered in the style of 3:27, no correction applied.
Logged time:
12:01
